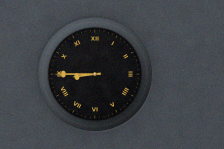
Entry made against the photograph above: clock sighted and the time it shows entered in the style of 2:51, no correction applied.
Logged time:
8:45
